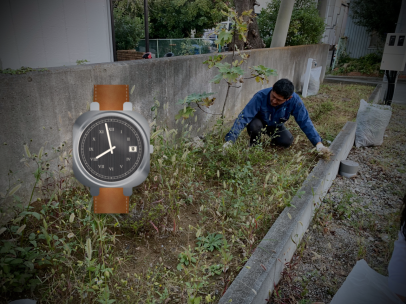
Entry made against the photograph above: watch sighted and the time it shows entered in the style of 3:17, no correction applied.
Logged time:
7:58
